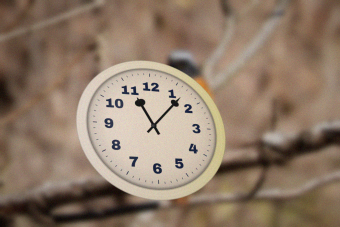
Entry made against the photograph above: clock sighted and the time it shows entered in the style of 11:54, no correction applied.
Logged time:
11:07
